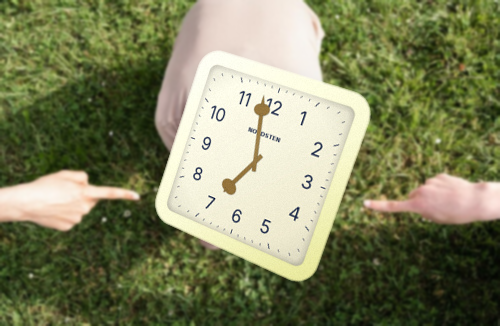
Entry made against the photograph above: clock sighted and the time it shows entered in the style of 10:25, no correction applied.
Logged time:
6:58
